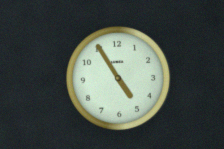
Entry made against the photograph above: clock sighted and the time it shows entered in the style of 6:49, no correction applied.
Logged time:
4:55
